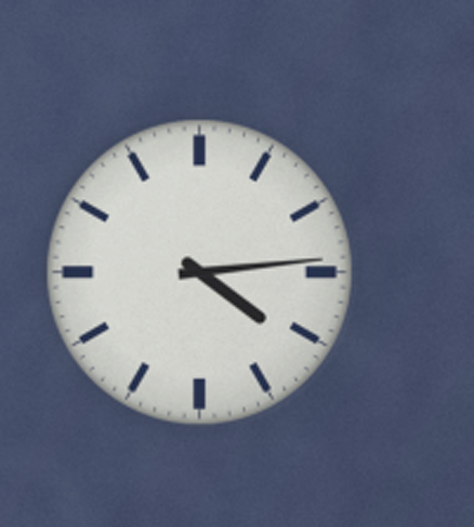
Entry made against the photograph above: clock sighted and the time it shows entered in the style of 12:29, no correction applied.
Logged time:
4:14
